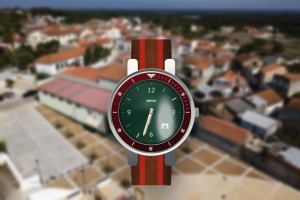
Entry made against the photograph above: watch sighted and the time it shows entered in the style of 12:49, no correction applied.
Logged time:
6:33
